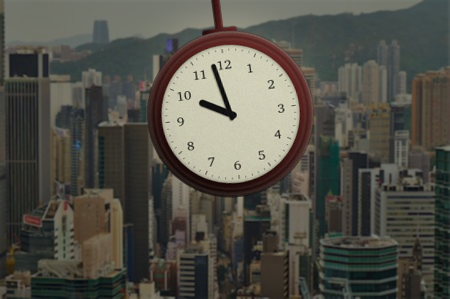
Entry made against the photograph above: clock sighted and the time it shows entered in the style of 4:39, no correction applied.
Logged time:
9:58
